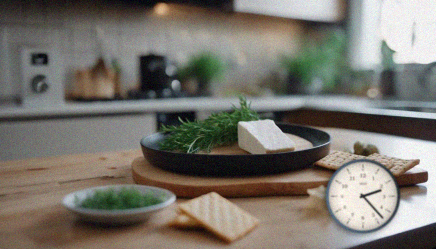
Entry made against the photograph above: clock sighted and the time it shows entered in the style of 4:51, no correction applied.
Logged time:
2:23
